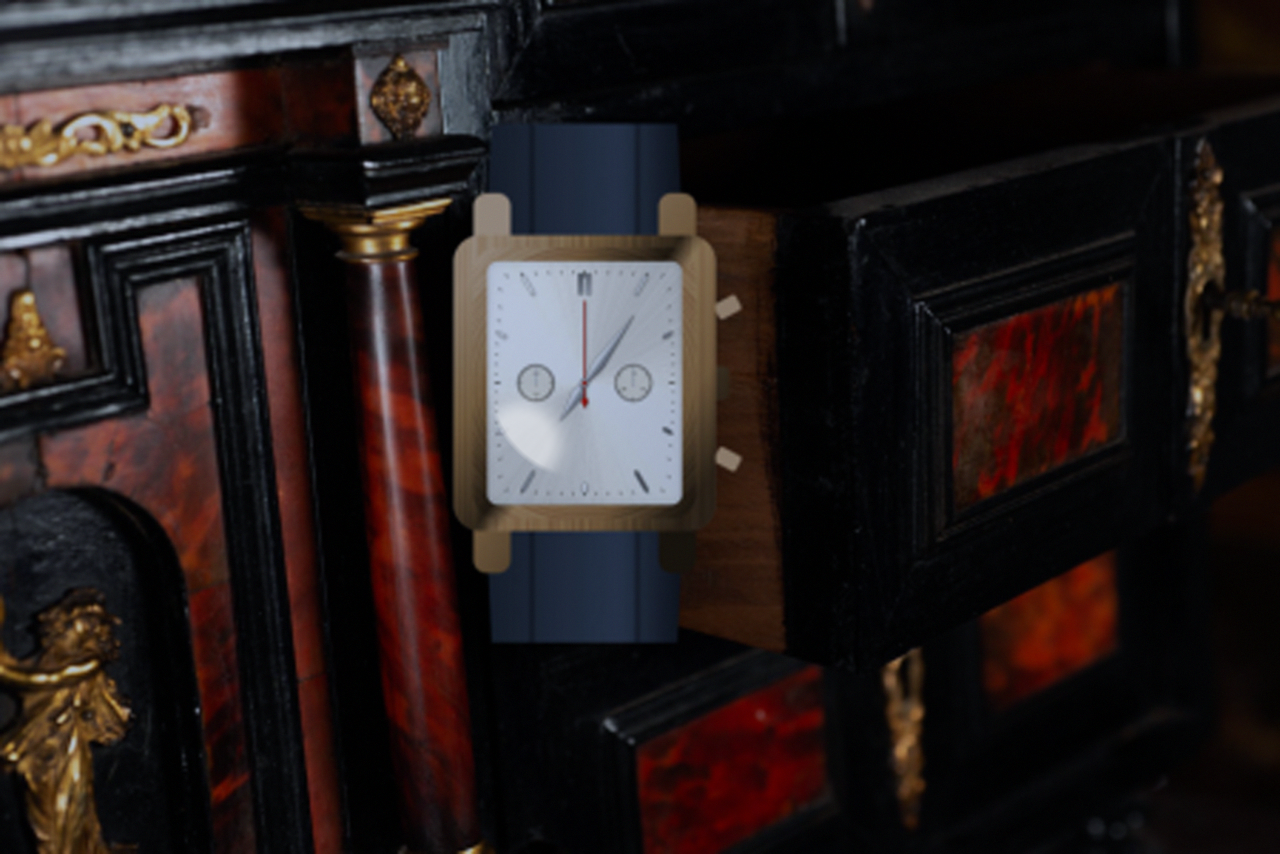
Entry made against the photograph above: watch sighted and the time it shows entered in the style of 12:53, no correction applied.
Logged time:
7:06
